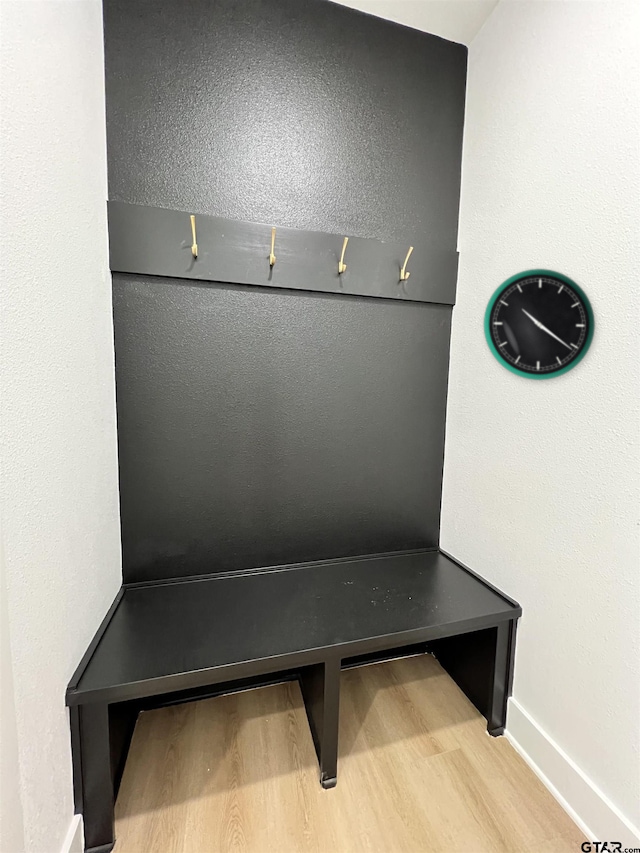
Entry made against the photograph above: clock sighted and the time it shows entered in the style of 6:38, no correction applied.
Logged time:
10:21
